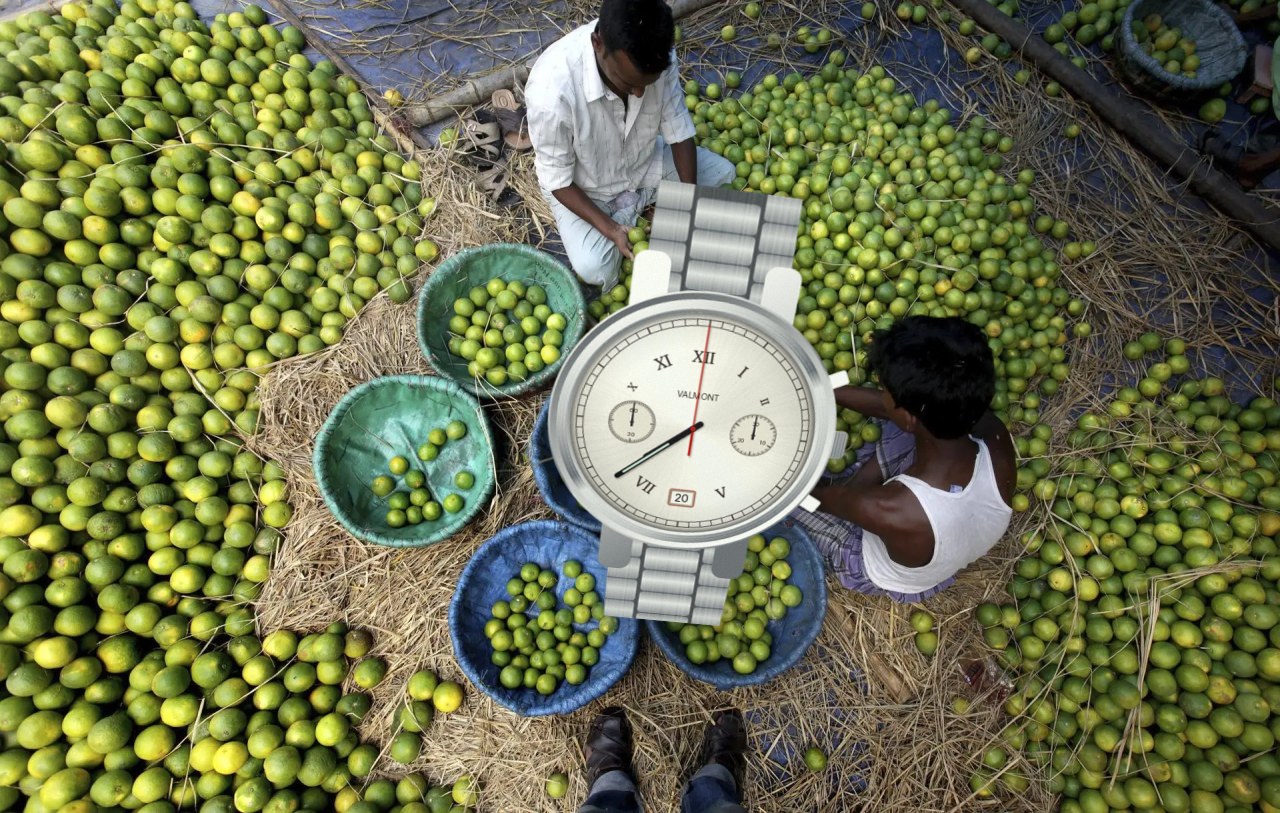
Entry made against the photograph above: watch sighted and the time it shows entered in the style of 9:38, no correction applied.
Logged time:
7:38
